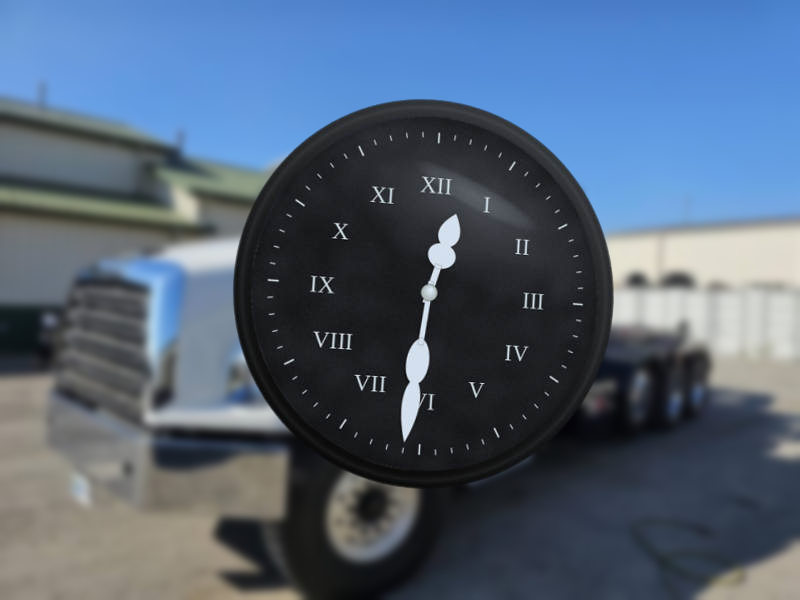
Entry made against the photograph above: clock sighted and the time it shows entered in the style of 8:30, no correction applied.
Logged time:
12:31
